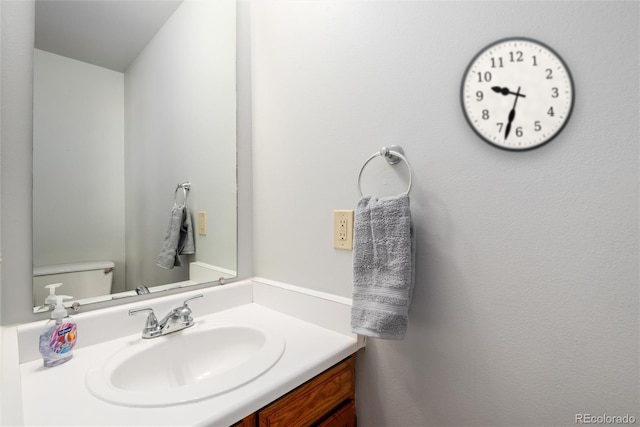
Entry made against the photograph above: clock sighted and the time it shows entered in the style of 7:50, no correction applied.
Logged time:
9:33
